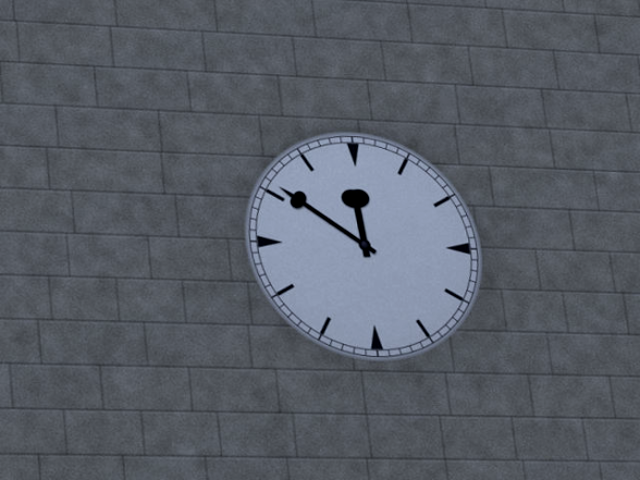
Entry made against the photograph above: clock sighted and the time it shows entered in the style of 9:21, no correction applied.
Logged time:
11:51
